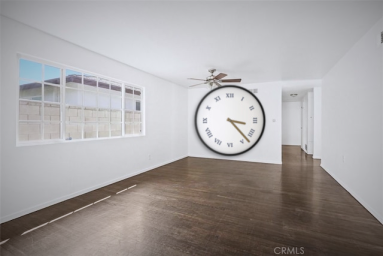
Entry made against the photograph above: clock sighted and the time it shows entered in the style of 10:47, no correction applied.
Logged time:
3:23
